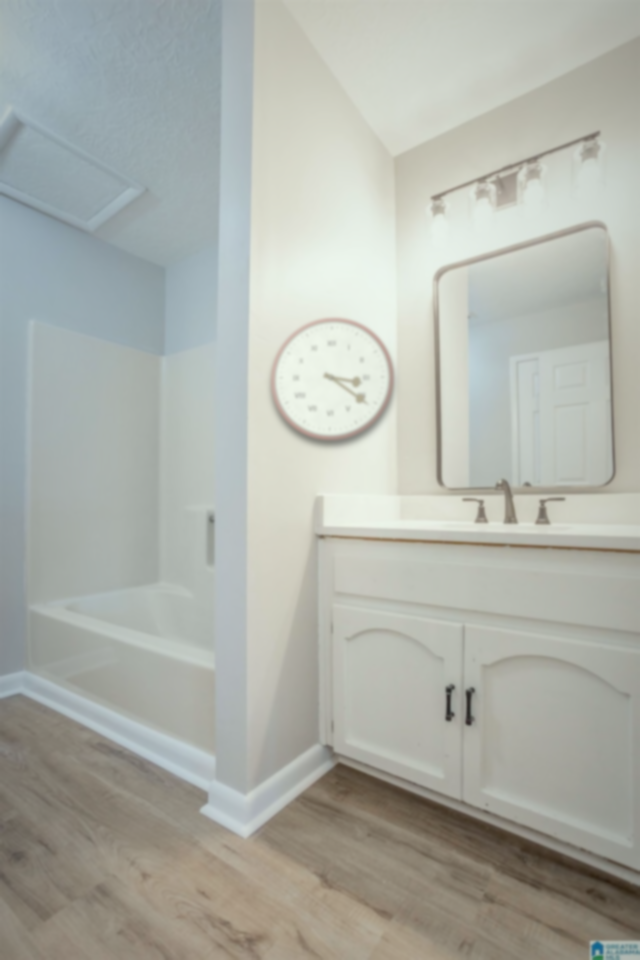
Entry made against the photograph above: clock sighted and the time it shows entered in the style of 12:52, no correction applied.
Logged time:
3:21
